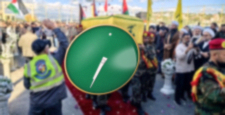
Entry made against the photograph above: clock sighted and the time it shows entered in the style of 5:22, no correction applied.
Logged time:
6:32
